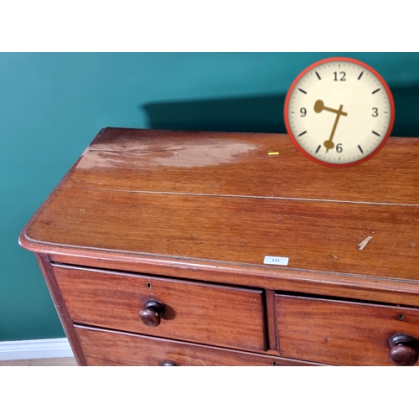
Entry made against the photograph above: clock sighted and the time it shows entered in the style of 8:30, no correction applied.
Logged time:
9:33
